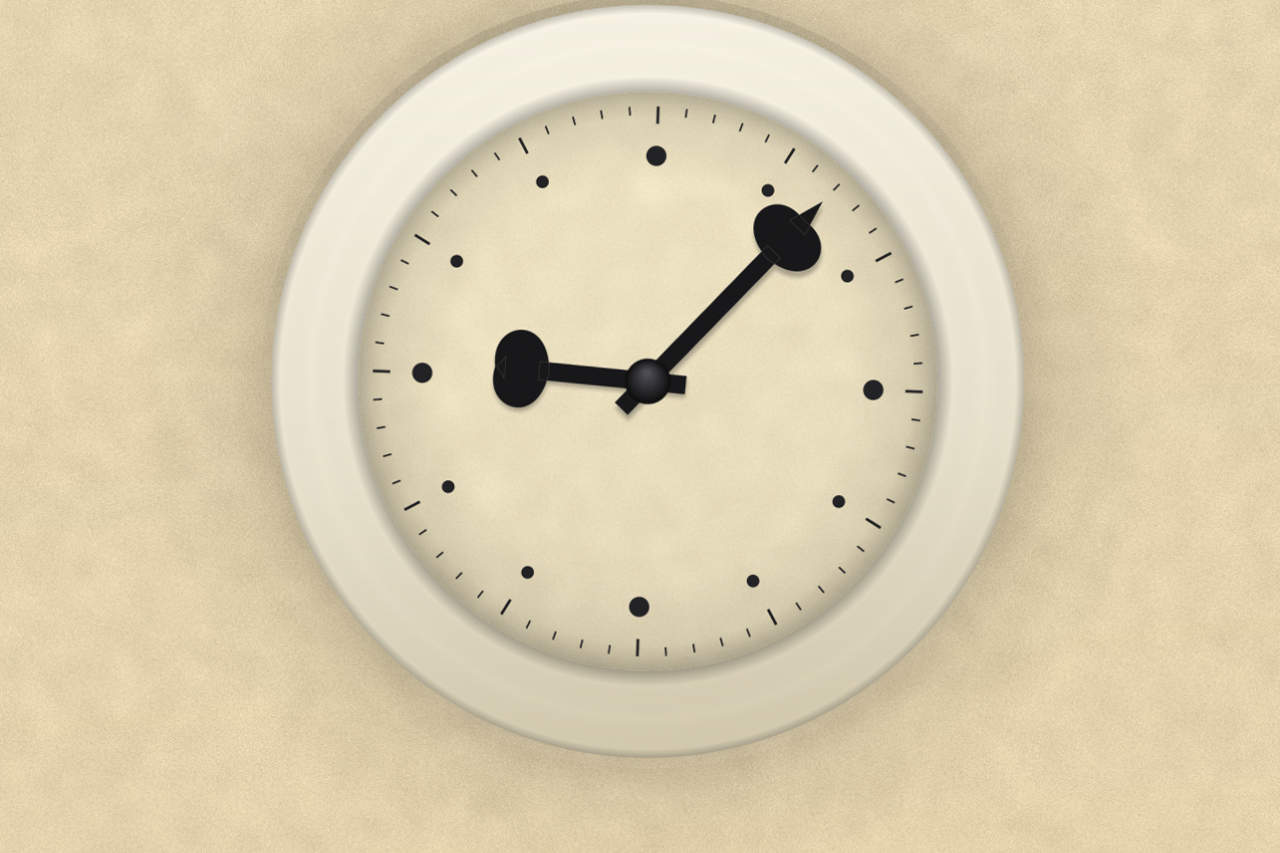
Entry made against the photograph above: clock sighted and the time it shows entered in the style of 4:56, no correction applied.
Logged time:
9:07
